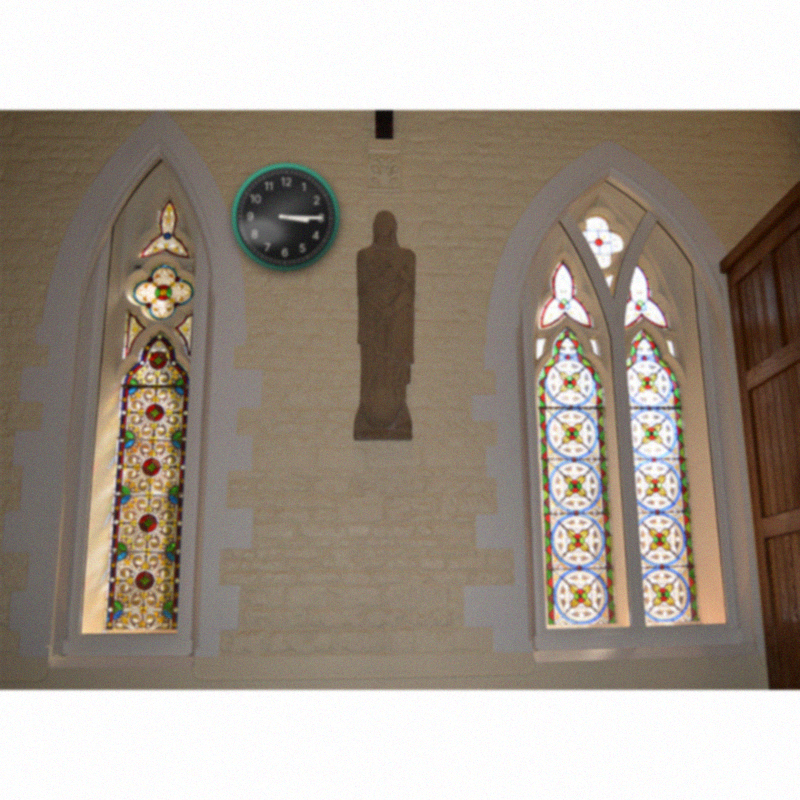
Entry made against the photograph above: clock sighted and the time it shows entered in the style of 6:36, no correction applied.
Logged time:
3:15
